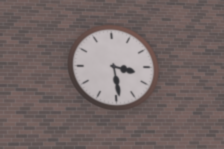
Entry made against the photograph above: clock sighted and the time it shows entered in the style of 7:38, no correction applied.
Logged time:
3:29
